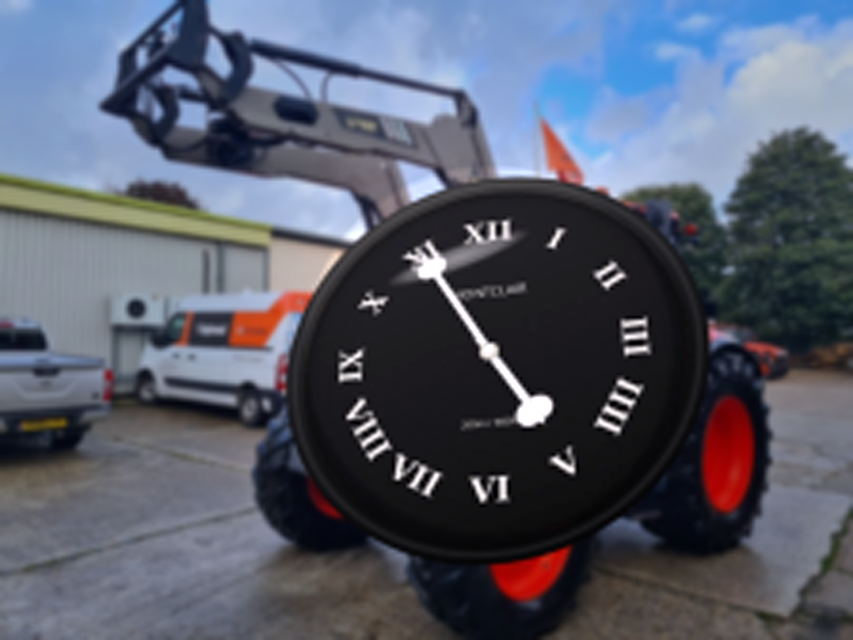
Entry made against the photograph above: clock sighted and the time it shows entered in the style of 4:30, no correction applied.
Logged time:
4:55
